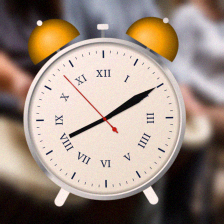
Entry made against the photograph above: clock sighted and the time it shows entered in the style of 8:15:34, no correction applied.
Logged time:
8:09:53
